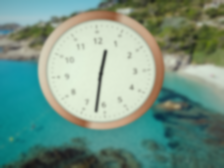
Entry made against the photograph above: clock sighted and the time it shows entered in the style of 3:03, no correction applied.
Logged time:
12:32
